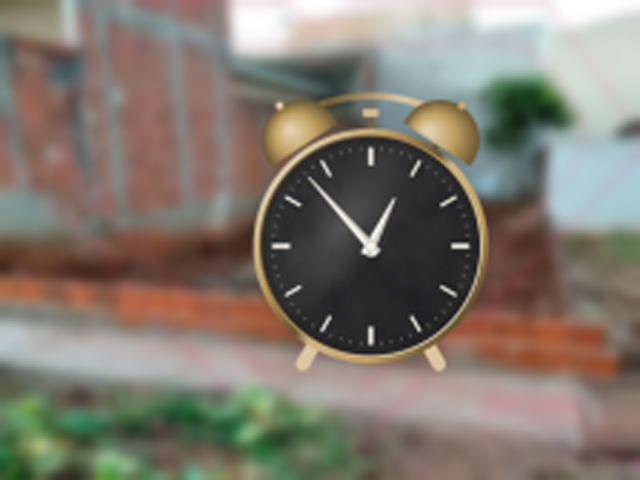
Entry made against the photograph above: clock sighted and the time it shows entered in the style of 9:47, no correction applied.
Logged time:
12:53
